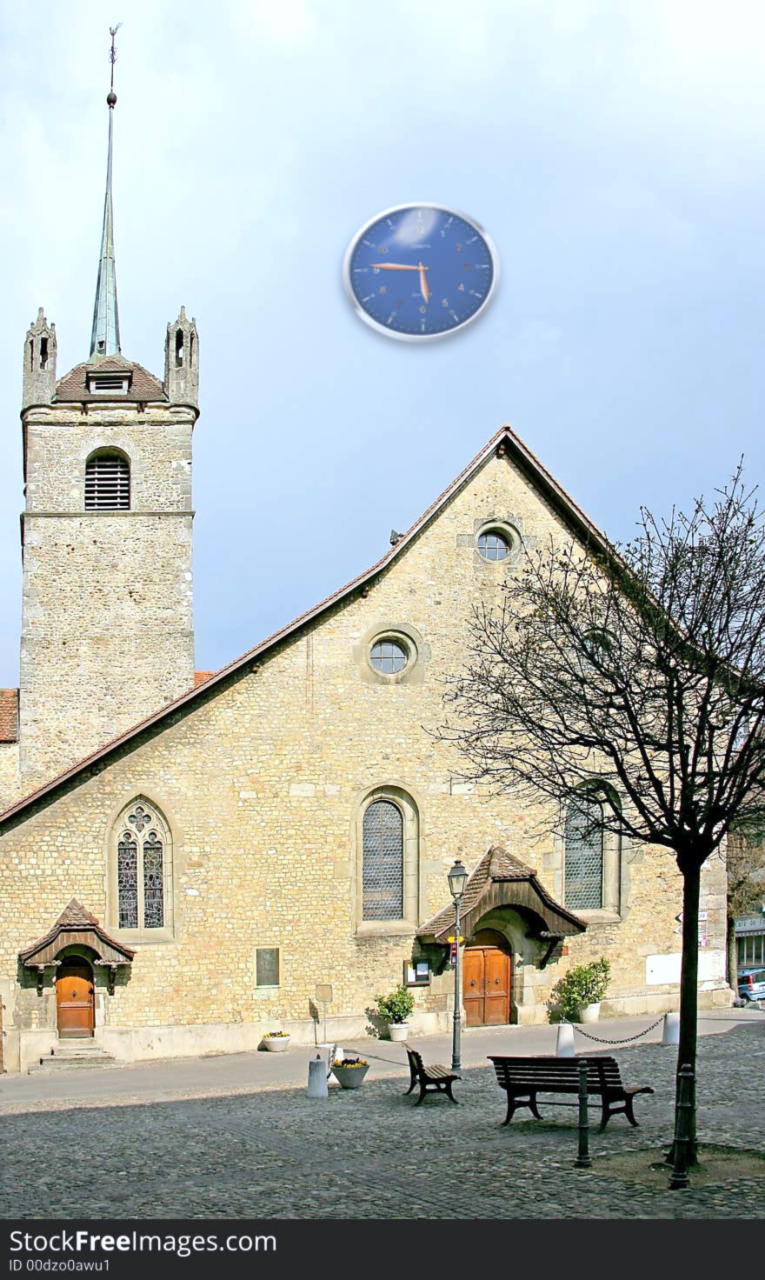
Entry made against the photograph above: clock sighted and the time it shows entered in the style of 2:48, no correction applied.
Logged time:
5:46
